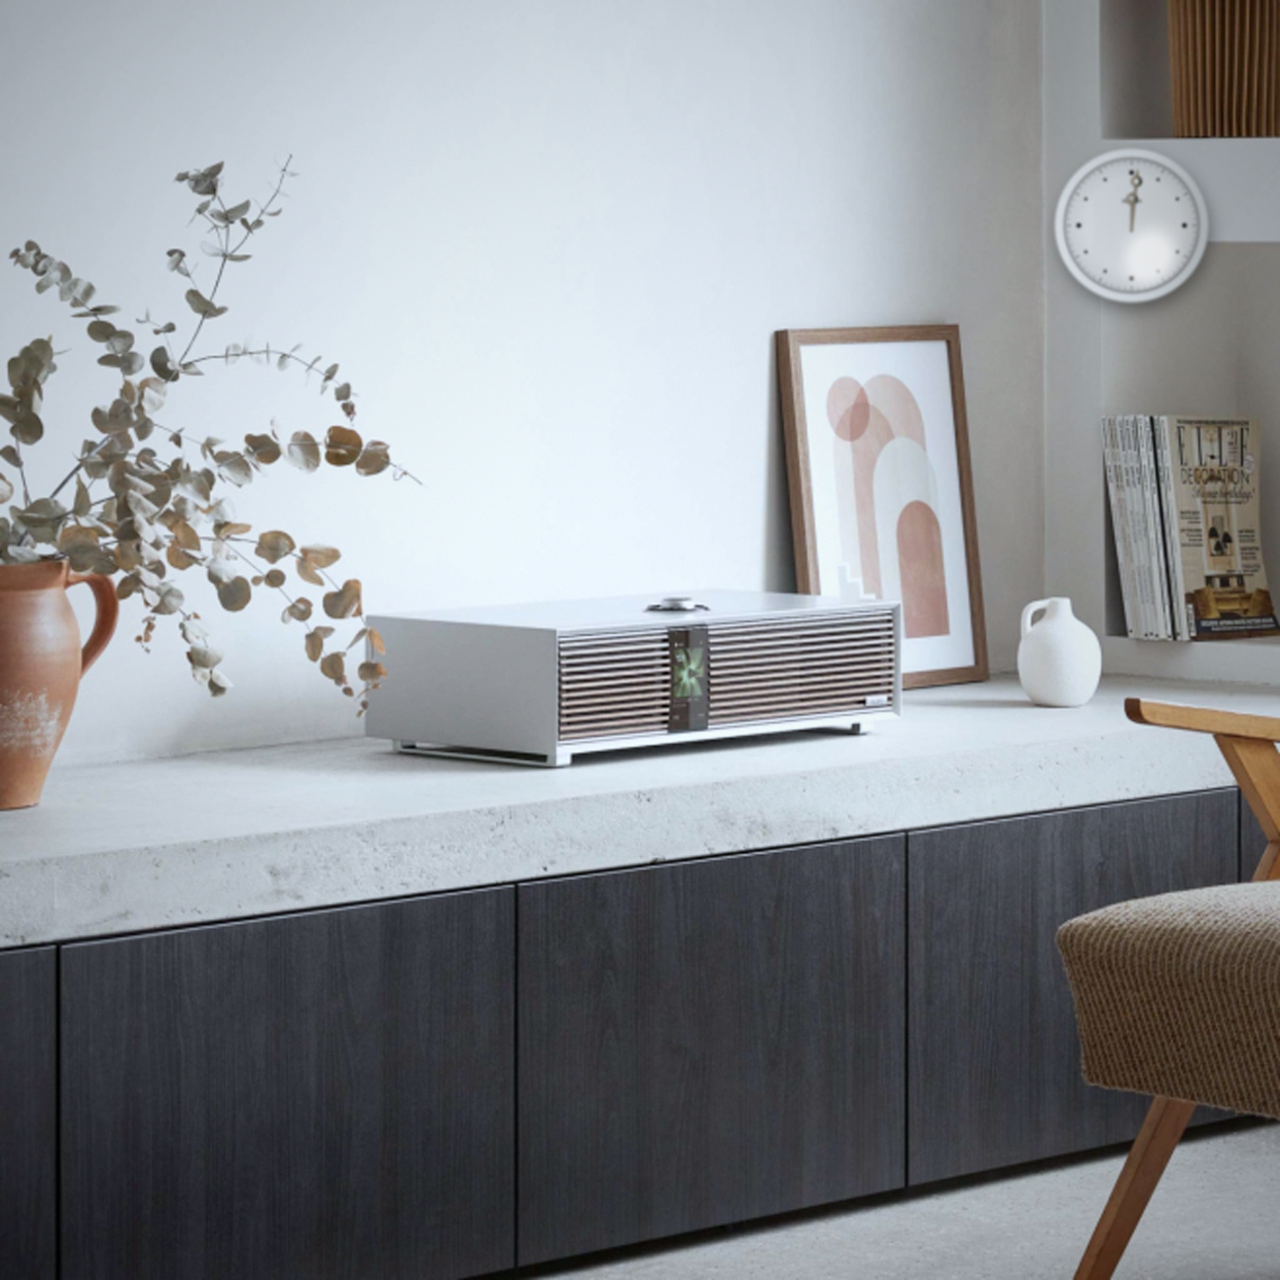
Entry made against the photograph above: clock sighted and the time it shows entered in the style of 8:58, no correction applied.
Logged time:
12:01
